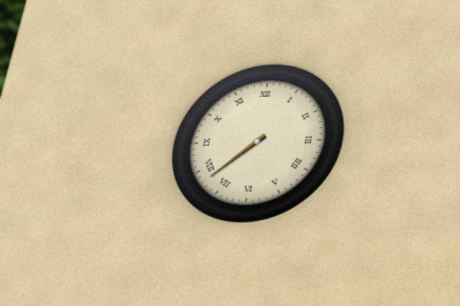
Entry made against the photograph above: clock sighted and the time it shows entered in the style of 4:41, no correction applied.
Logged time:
7:38
